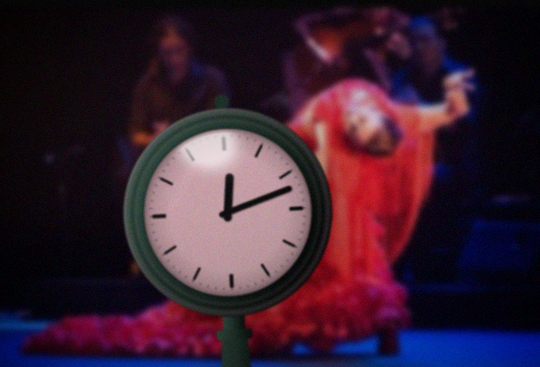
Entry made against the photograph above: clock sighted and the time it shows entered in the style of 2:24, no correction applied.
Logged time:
12:12
